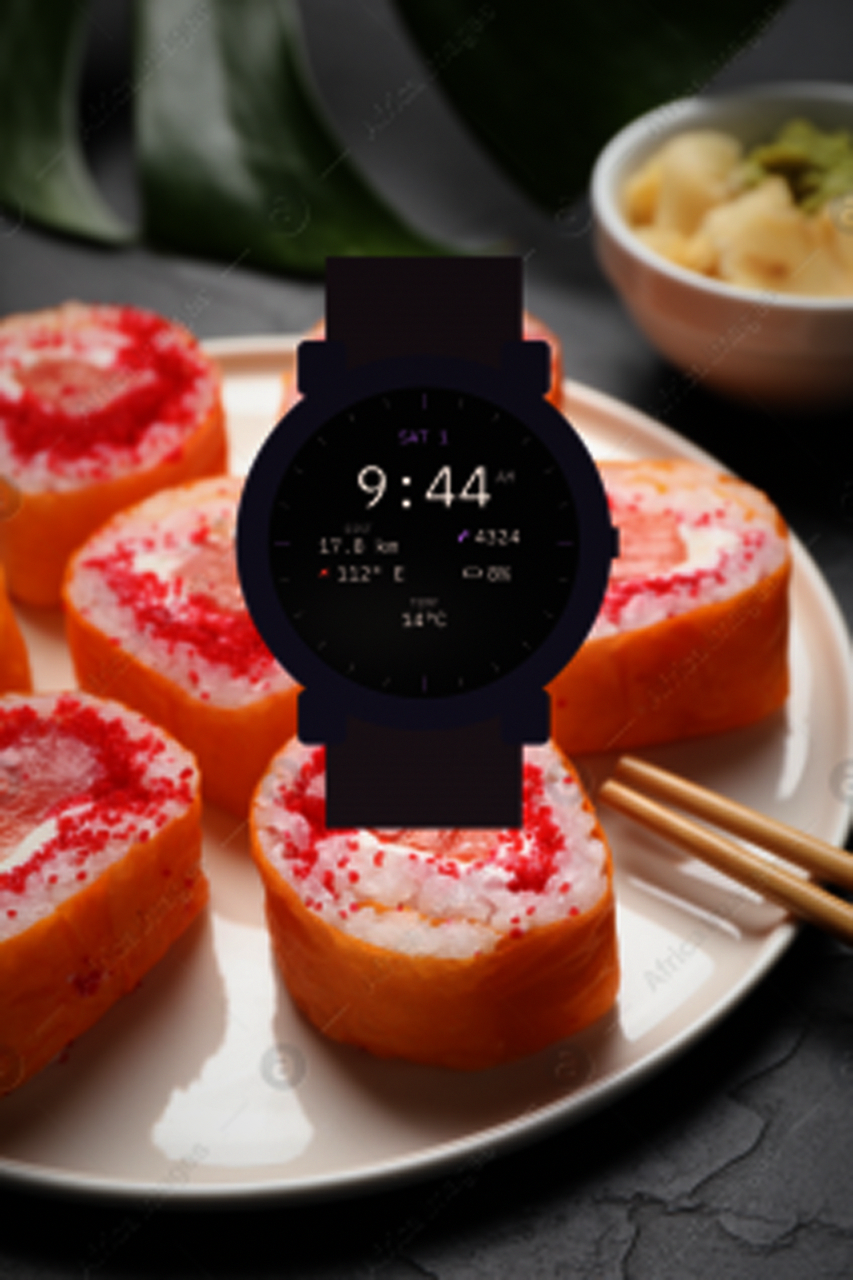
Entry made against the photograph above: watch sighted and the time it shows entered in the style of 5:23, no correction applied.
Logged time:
9:44
